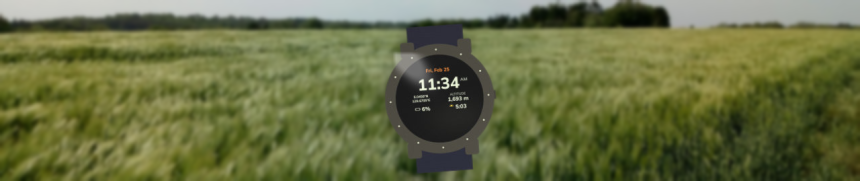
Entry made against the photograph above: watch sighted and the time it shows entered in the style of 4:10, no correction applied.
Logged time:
11:34
